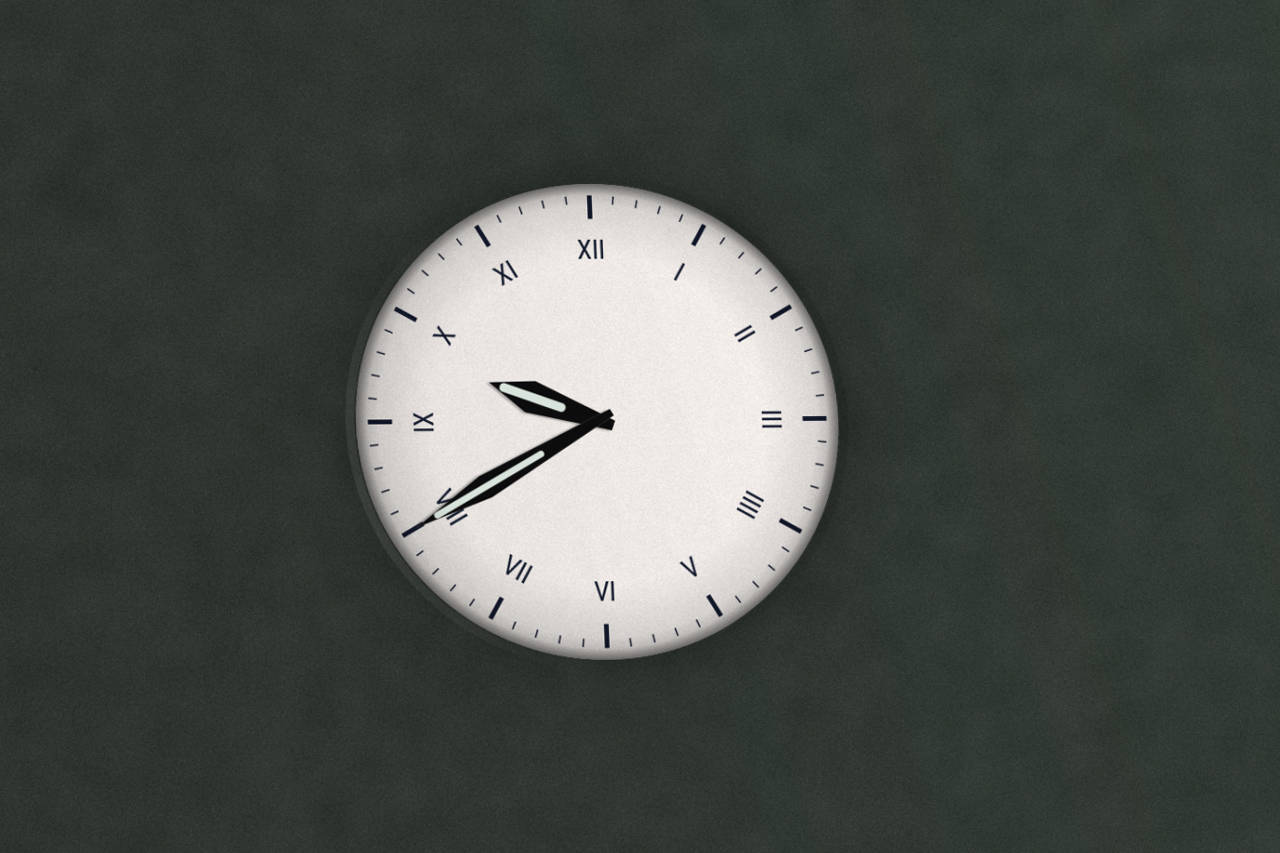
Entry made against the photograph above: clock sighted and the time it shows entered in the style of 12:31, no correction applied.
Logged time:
9:40
